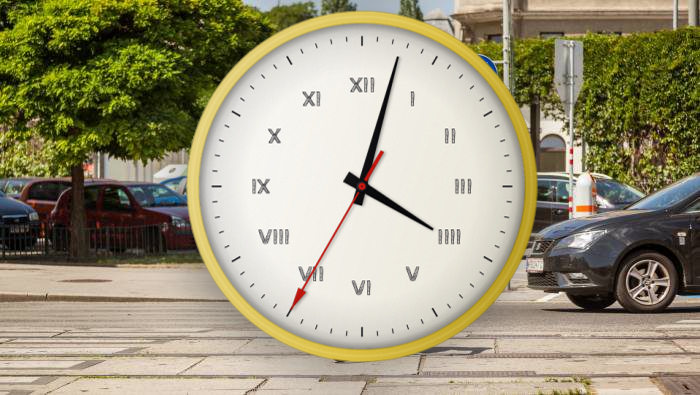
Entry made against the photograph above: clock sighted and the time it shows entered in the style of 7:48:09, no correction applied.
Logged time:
4:02:35
